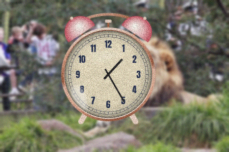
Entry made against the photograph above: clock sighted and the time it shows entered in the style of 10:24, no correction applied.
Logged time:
1:25
